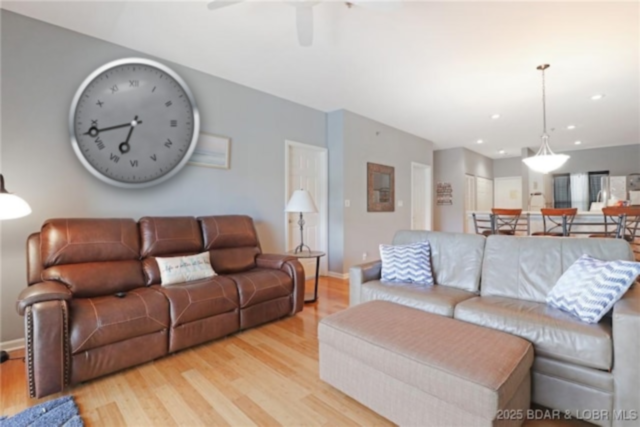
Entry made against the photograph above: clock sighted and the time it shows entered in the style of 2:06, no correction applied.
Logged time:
6:43
